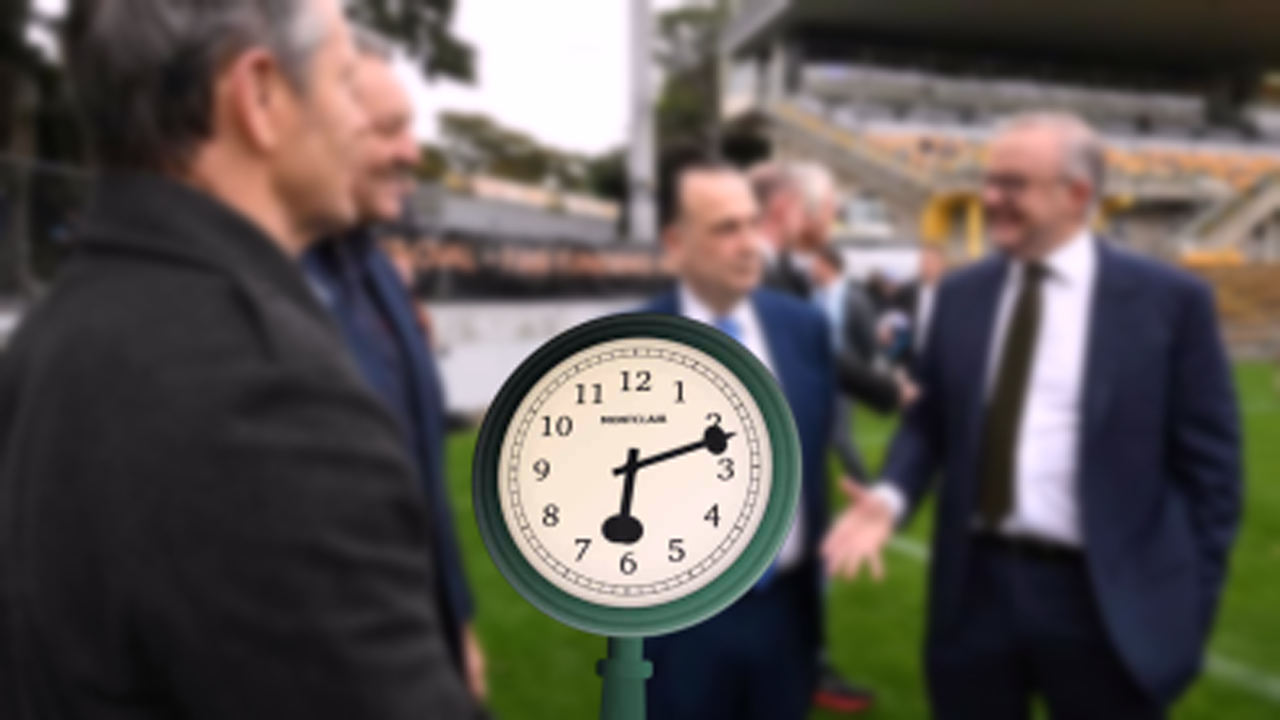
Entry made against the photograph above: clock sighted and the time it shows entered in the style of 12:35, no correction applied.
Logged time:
6:12
